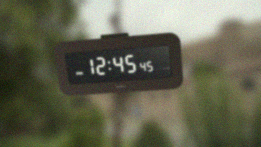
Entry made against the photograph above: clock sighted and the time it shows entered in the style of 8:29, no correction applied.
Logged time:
12:45
